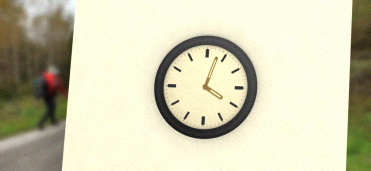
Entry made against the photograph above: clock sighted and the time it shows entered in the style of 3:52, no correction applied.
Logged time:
4:03
